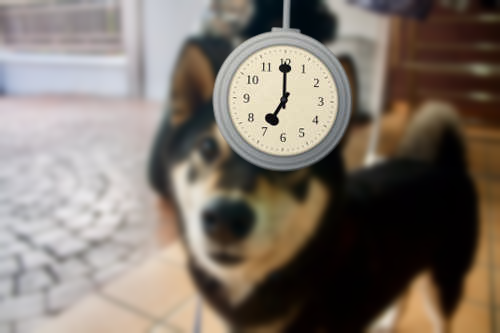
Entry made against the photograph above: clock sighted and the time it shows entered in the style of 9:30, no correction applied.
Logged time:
7:00
